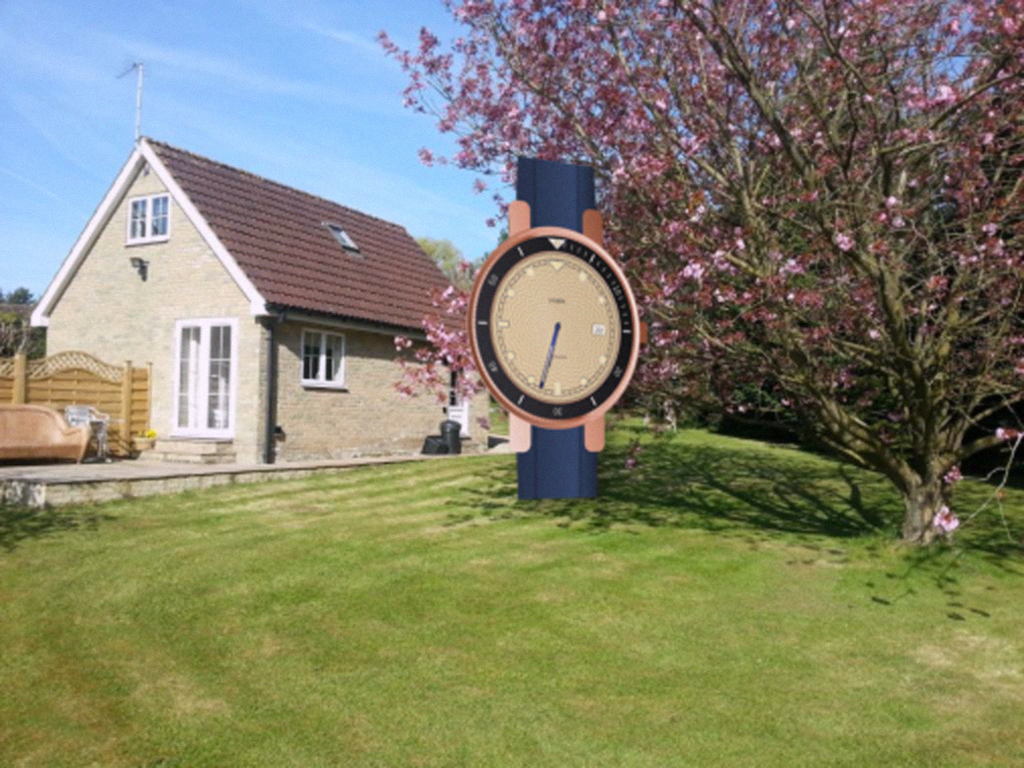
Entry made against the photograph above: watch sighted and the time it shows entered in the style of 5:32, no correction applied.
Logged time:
6:33
